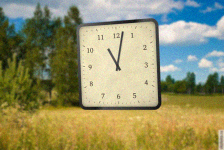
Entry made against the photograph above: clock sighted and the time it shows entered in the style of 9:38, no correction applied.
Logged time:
11:02
